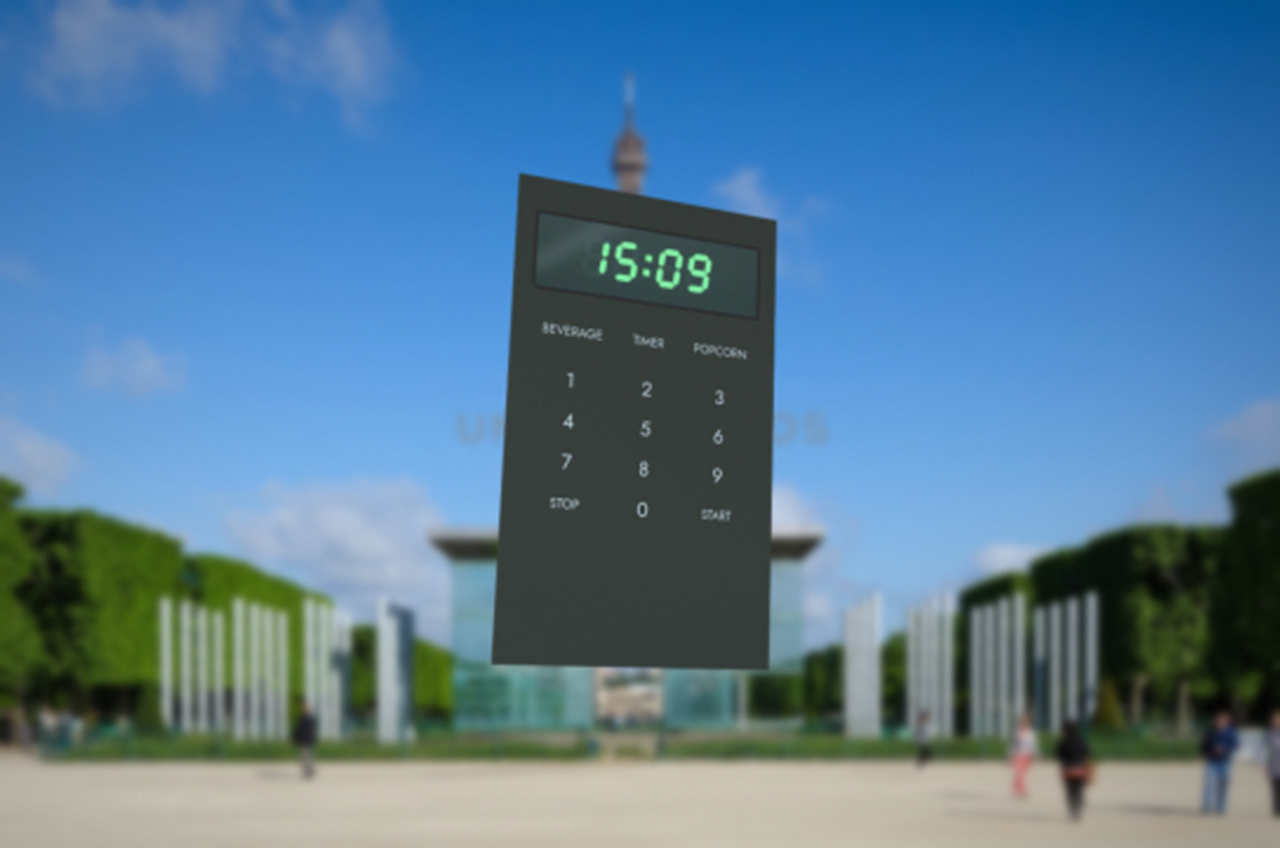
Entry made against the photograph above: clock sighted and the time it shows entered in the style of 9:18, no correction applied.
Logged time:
15:09
